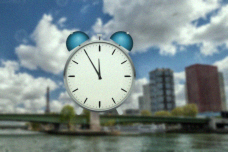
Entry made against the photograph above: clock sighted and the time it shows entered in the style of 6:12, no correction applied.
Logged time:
11:55
